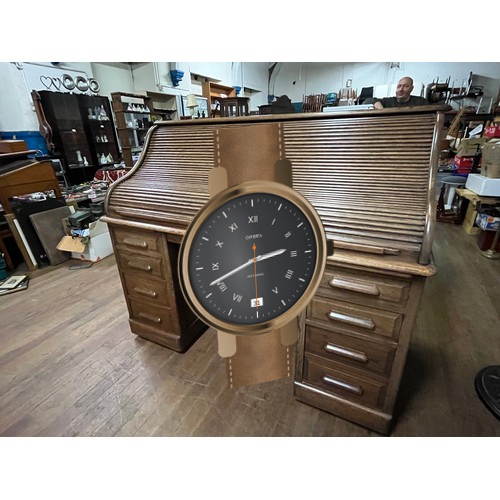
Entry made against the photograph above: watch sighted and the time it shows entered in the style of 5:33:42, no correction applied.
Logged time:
2:41:30
